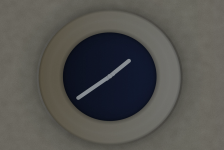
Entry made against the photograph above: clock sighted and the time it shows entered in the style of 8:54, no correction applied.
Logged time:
1:39
